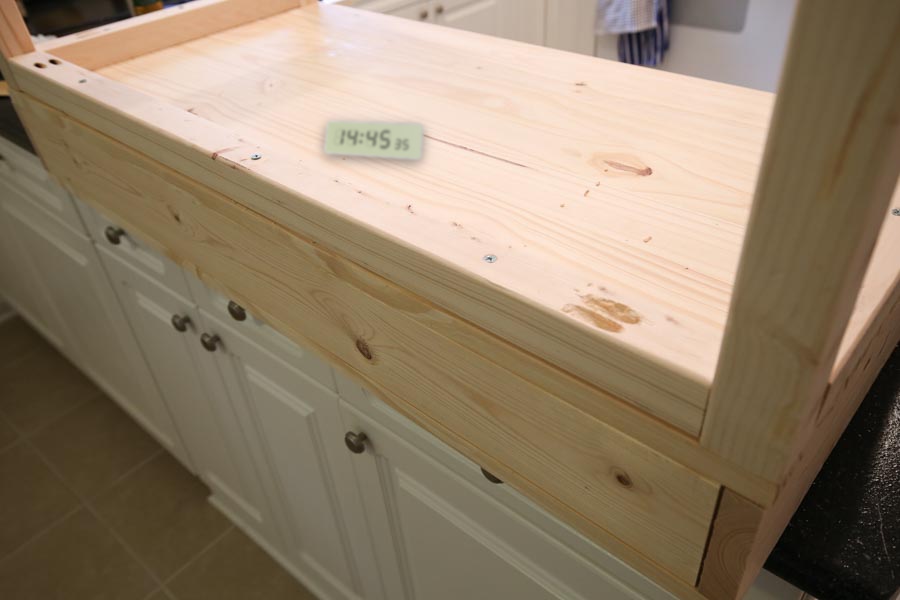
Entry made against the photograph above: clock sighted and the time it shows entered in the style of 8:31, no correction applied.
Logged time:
14:45
